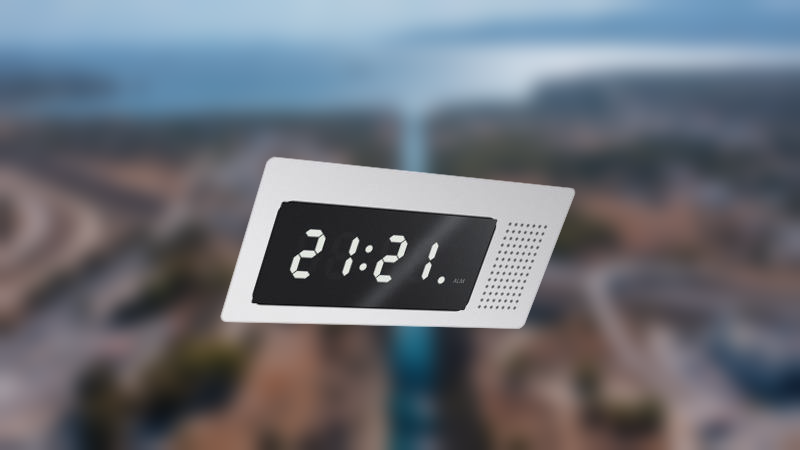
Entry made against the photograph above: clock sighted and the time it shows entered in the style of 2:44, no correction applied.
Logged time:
21:21
